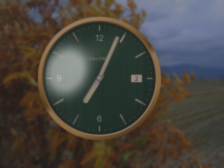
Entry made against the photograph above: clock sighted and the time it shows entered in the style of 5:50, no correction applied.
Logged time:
7:04
